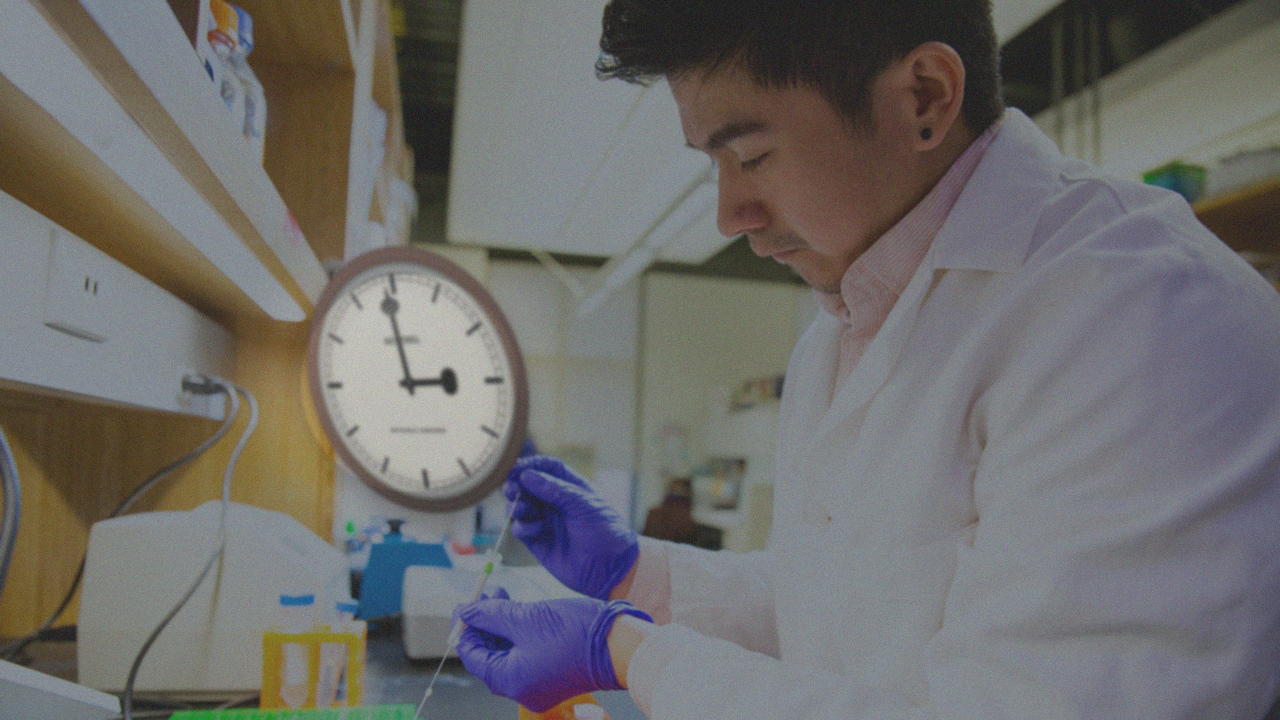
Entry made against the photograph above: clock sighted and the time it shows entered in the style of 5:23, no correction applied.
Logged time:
2:59
